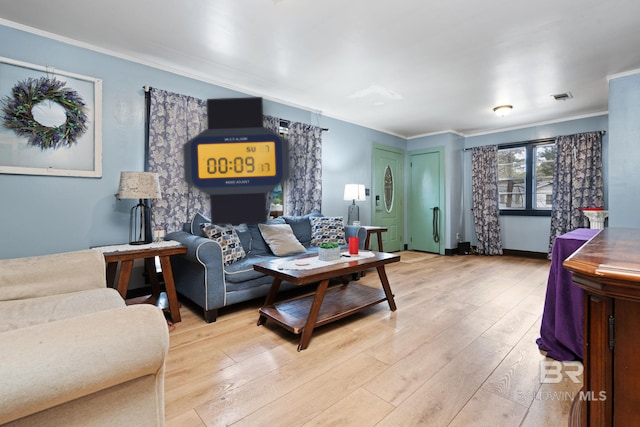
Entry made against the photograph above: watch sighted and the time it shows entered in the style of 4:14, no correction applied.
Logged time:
0:09
